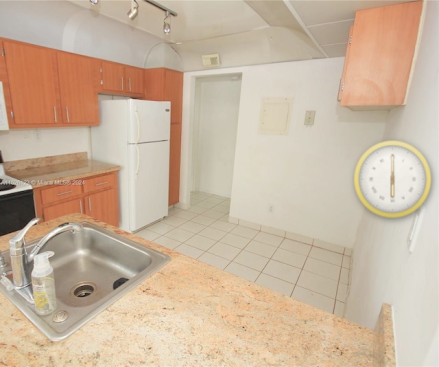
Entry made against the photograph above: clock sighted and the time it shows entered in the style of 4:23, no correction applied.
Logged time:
6:00
